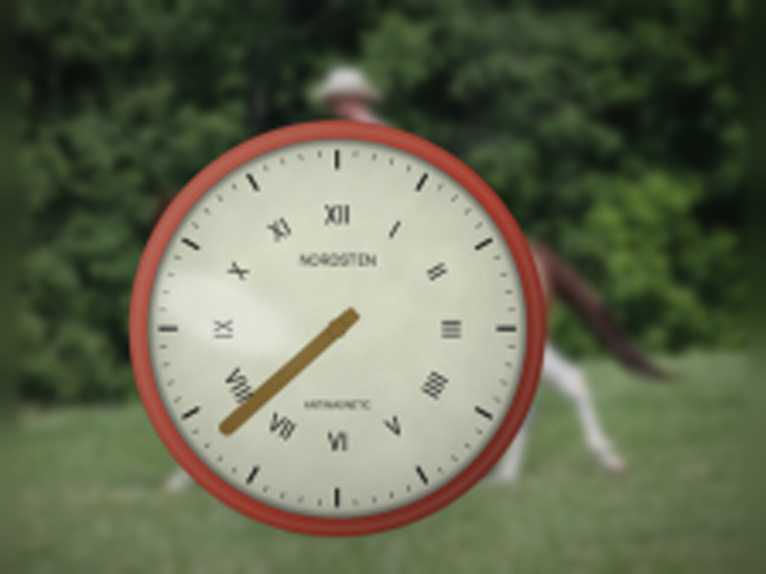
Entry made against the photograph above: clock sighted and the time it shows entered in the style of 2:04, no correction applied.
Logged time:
7:38
